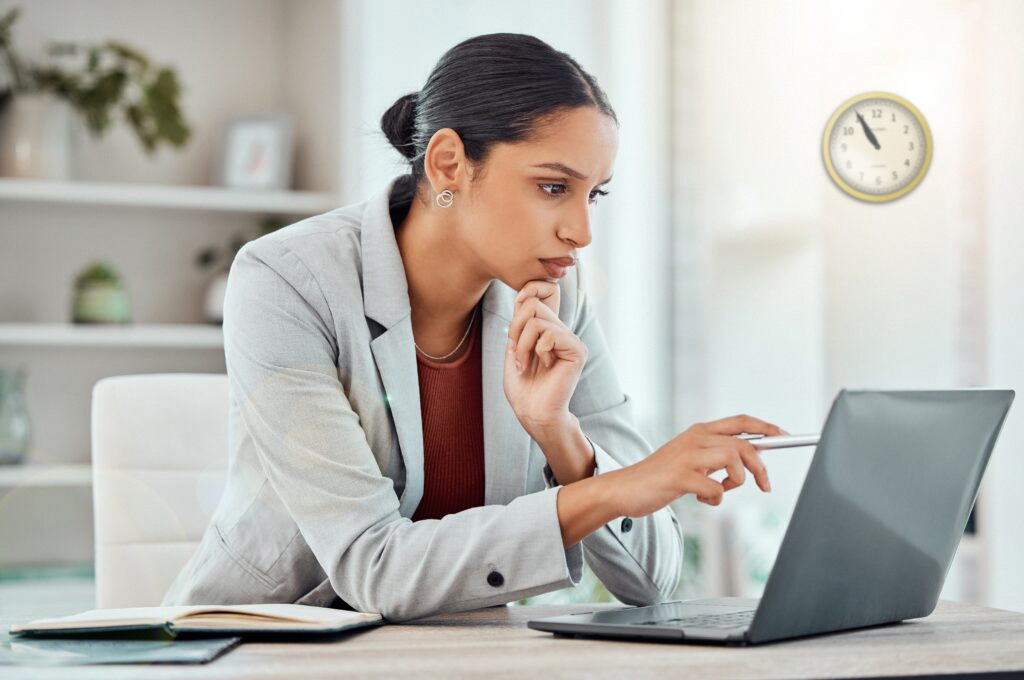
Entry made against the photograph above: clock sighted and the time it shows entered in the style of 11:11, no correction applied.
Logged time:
10:55
